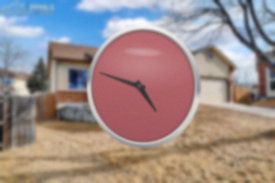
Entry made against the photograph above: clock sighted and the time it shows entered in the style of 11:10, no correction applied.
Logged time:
4:48
